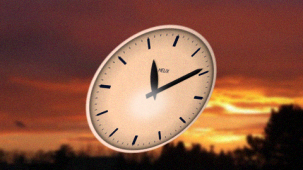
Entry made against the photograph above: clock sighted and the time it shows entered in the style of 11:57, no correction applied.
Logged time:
11:09
